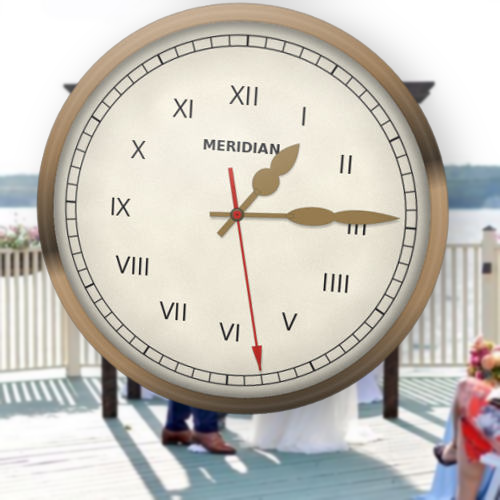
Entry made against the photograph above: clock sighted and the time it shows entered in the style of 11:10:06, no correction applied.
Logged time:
1:14:28
